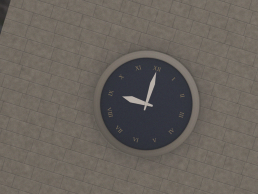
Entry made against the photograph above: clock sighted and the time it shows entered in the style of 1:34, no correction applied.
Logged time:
9:00
